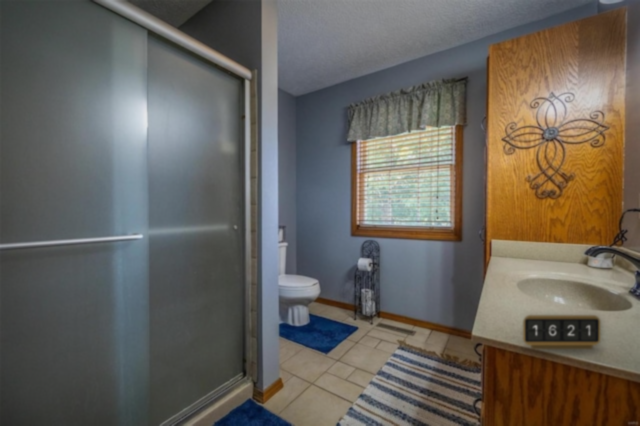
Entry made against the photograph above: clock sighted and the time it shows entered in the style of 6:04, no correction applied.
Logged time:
16:21
